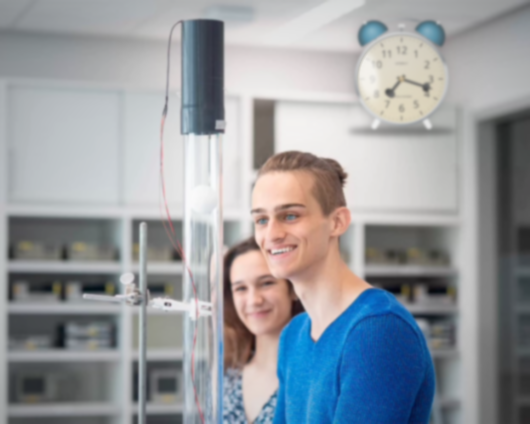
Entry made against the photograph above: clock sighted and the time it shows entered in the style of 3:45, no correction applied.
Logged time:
7:18
